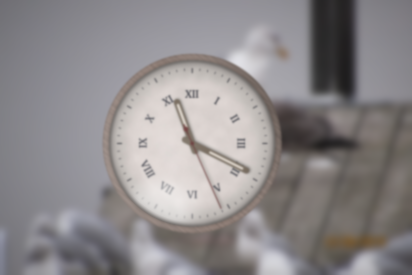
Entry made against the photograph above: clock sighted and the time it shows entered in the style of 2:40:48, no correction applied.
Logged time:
11:19:26
